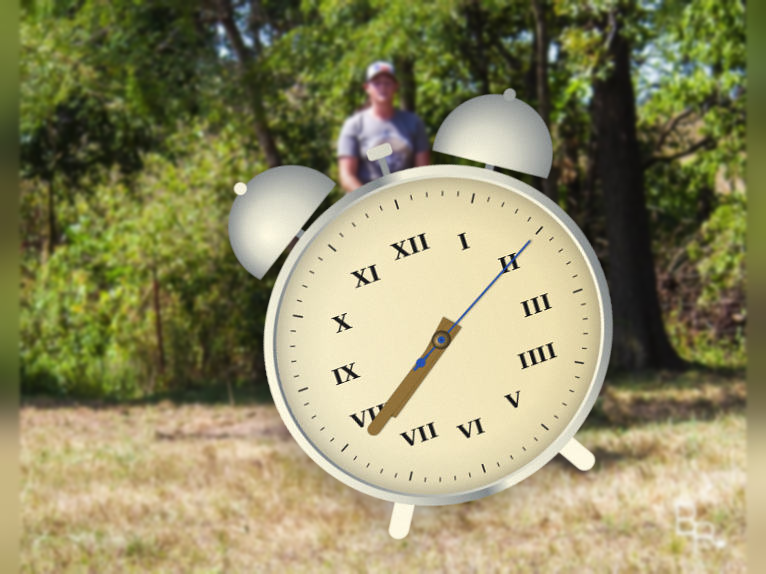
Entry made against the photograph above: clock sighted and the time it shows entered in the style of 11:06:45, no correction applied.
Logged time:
7:39:10
